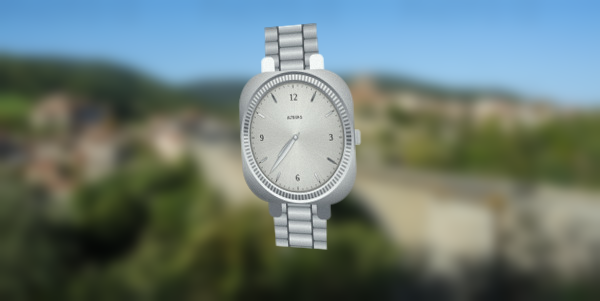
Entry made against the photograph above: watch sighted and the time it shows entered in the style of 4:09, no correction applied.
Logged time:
7:37
